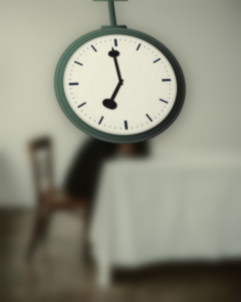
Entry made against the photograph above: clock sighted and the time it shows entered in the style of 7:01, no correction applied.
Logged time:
6:59
